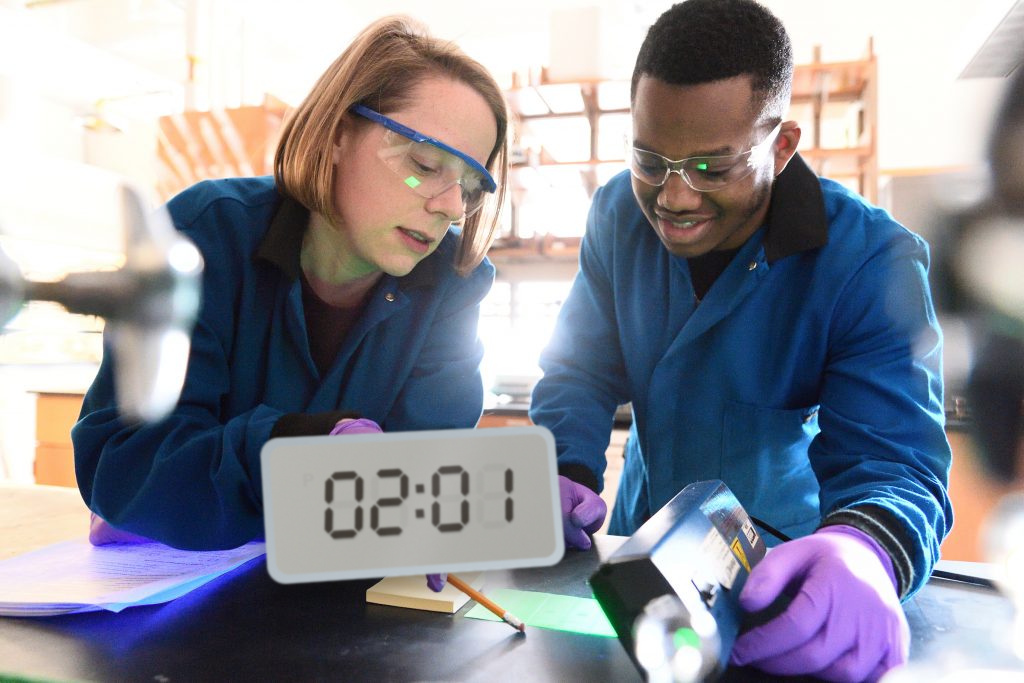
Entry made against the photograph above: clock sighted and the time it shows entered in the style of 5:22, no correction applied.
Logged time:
2:01
